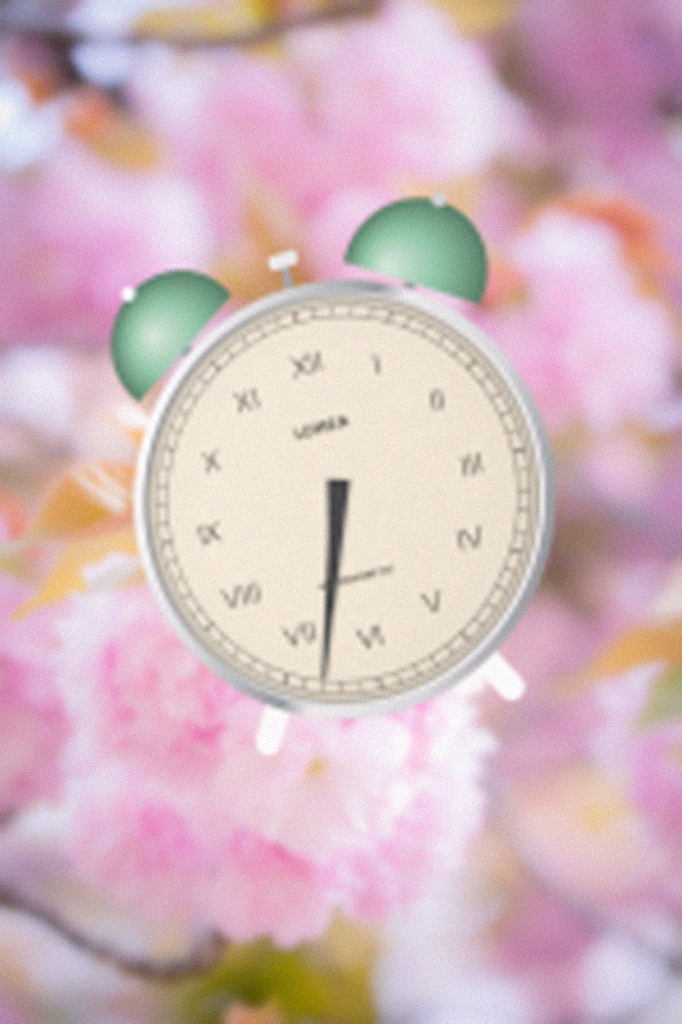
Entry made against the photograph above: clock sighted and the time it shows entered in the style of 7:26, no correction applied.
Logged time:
6:33
